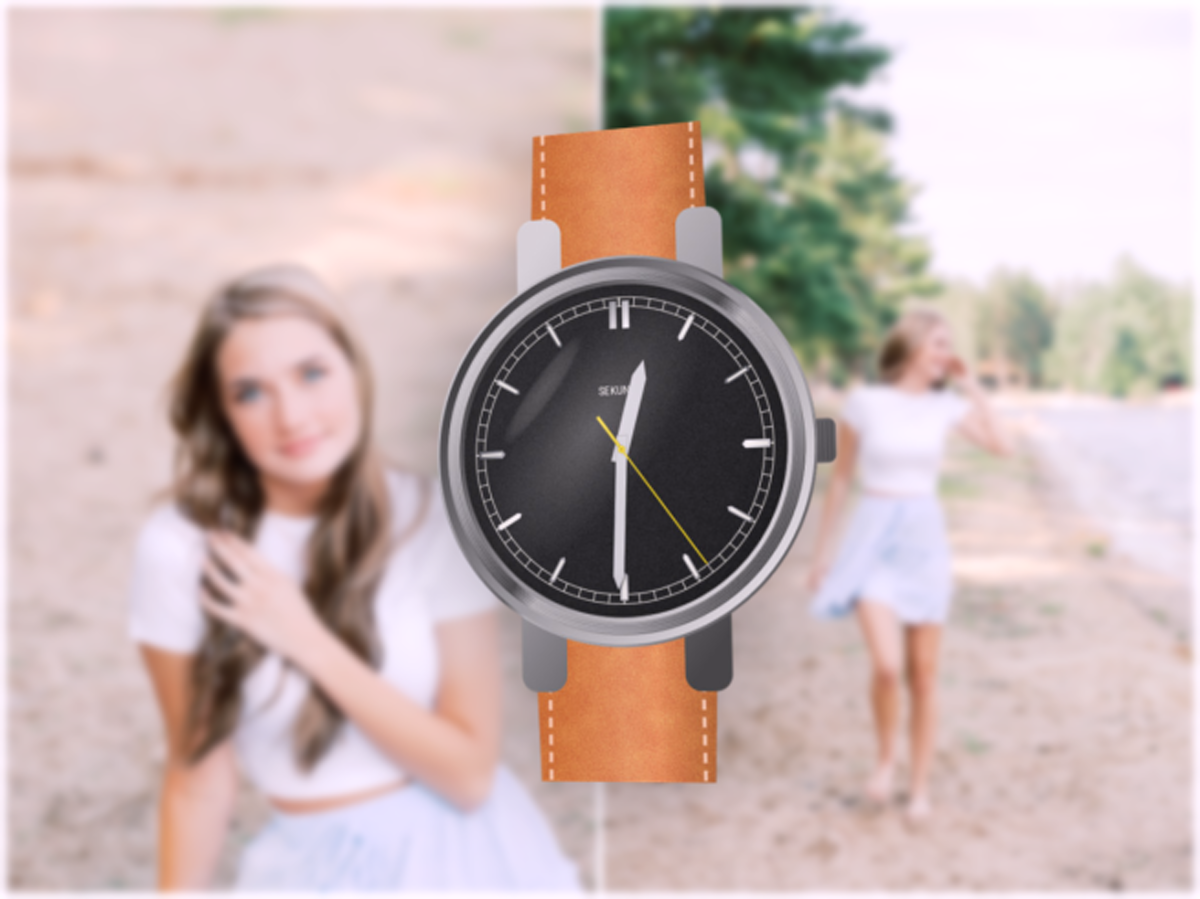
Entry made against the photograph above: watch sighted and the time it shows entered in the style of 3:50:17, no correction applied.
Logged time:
12:30:24
